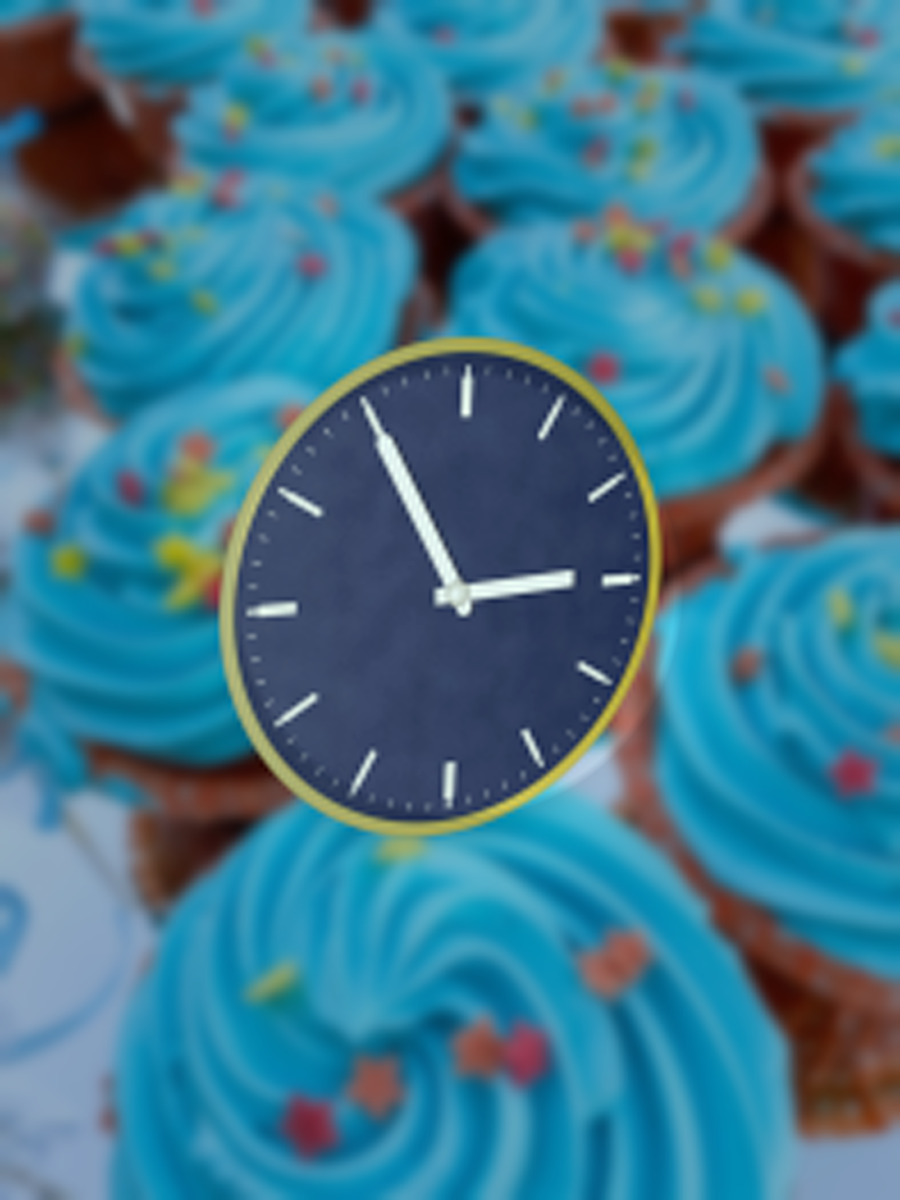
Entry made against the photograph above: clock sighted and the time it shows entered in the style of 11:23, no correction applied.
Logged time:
2:55
